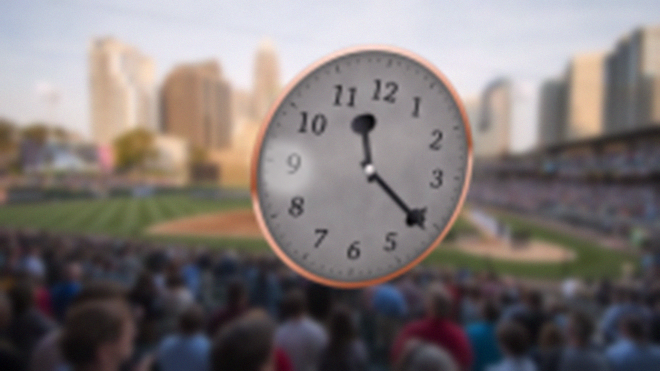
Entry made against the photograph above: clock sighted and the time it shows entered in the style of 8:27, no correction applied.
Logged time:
11:21
